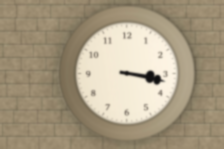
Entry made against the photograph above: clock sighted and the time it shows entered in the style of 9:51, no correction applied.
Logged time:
3:17
